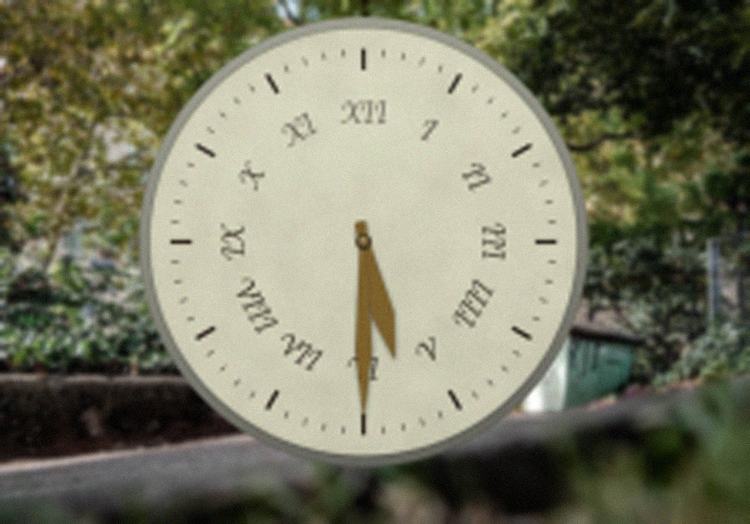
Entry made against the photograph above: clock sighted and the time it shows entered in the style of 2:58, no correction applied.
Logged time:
5:30
